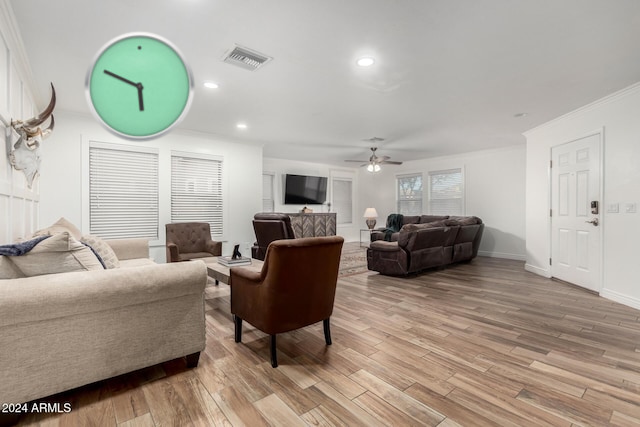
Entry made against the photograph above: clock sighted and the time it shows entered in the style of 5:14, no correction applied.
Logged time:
5:49
